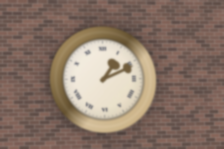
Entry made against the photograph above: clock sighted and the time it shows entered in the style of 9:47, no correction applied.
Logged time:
1:11
